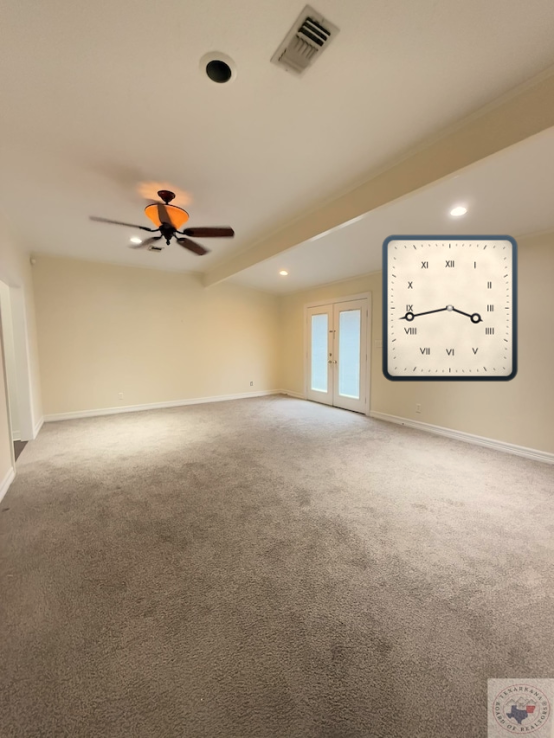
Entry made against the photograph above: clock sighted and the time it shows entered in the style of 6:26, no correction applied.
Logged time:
3:43
